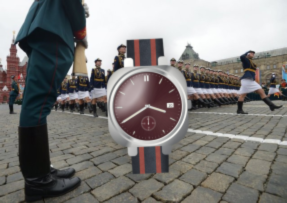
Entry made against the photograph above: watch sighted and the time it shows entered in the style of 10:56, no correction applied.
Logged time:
3:40
